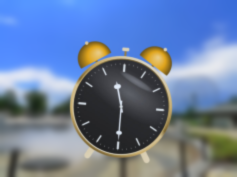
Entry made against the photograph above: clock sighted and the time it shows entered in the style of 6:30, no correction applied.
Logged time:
11:30
